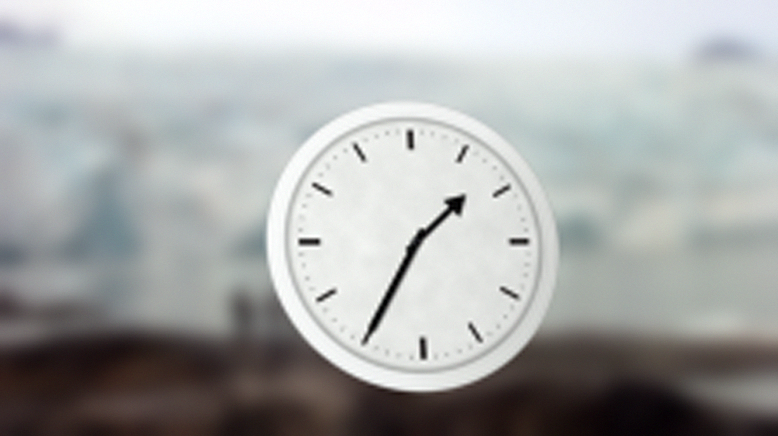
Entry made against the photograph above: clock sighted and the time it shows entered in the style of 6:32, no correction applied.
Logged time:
1:35
